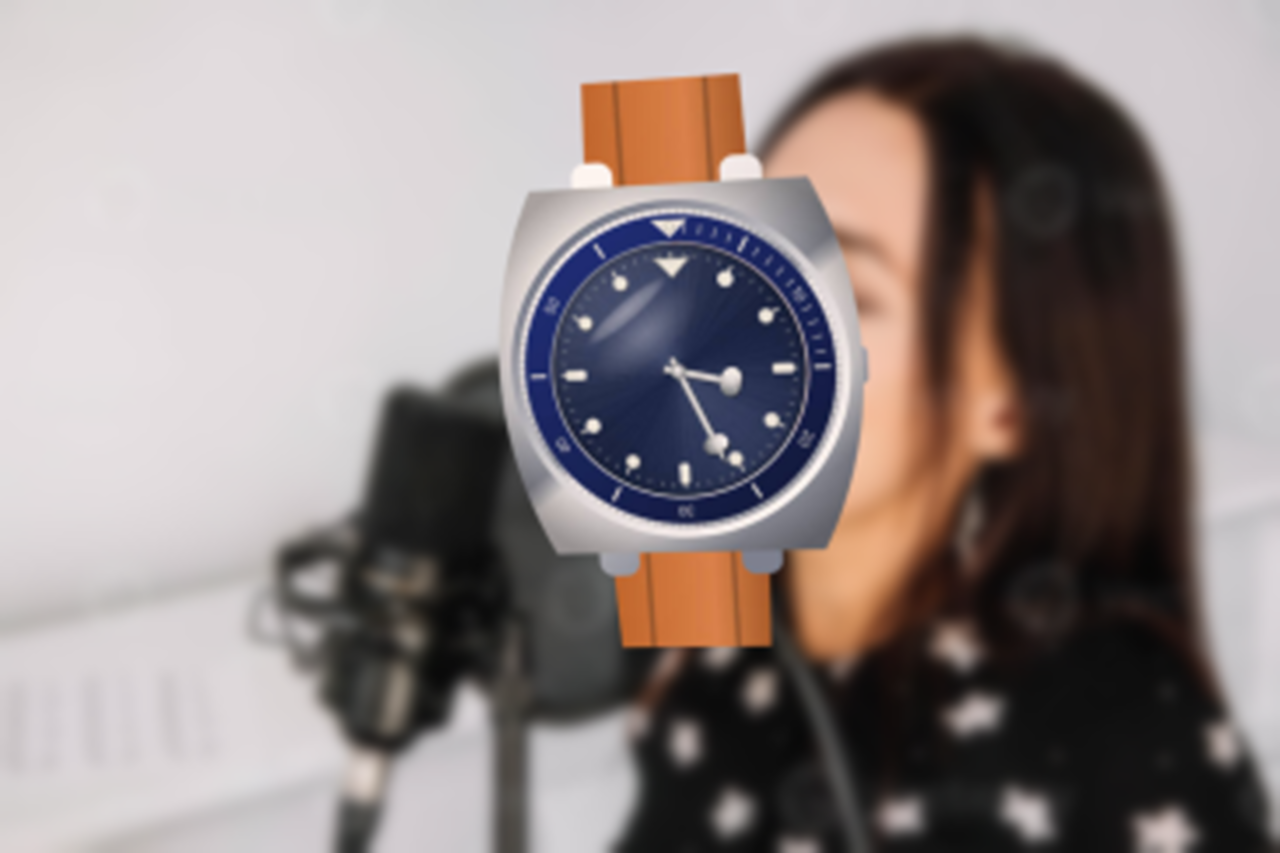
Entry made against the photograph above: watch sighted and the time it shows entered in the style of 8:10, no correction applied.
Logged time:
3:26
